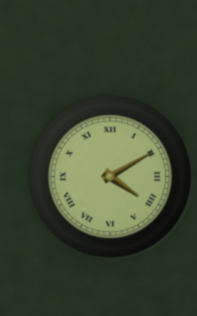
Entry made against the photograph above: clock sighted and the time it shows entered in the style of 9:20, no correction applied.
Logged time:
4:10
